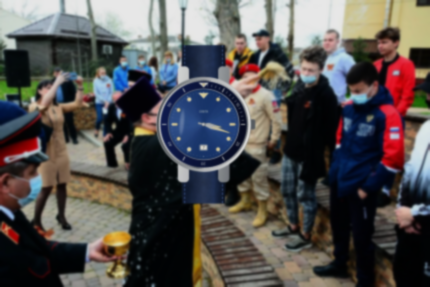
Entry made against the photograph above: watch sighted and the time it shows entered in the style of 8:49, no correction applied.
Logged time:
3:18
